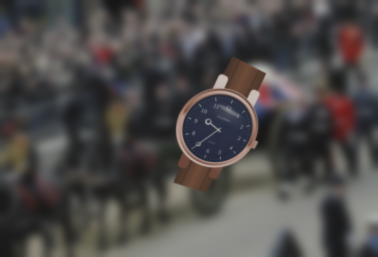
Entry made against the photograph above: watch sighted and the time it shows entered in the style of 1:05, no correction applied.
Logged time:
9:35
